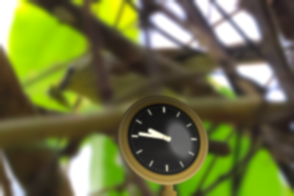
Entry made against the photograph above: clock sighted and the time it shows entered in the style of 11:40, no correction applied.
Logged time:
9:46
